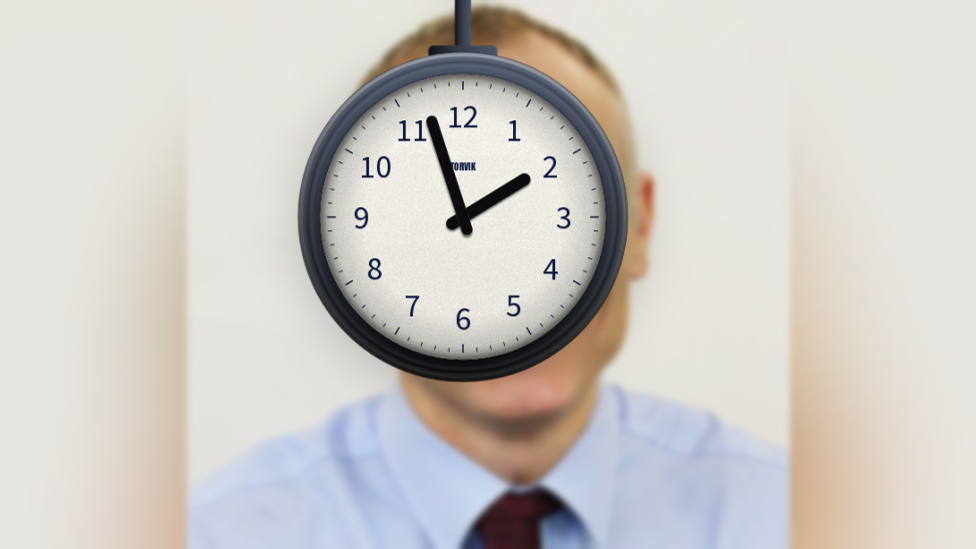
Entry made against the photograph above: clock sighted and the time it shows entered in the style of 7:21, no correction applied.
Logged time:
1:57
